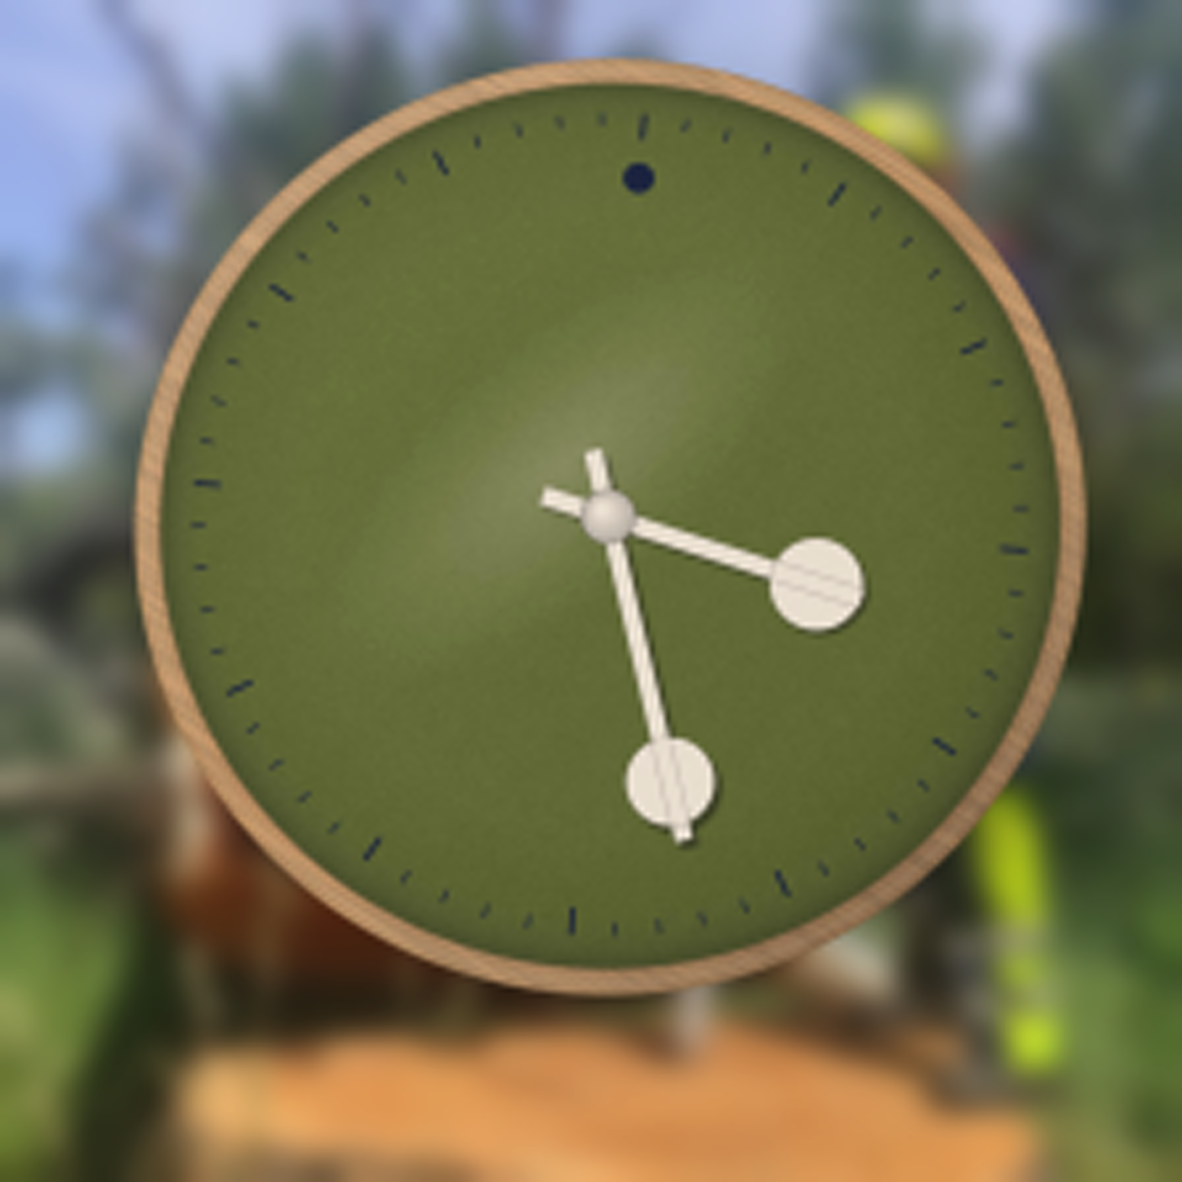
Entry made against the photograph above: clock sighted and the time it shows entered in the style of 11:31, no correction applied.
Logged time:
3:27
